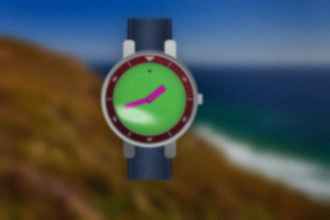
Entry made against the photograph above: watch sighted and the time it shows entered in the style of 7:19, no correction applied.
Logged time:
1:42
